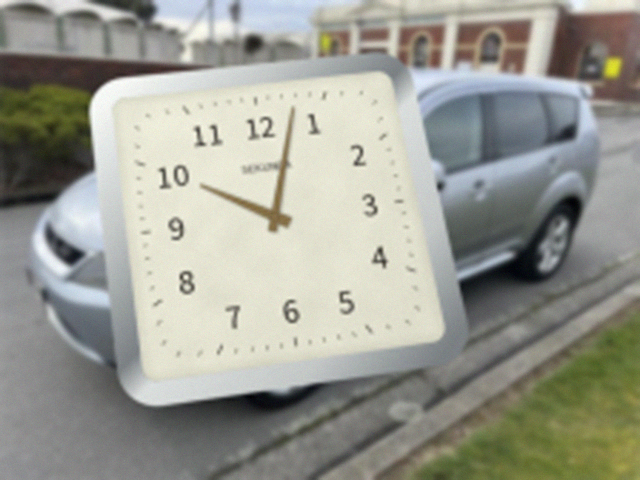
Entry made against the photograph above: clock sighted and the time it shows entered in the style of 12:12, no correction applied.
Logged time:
10:03
